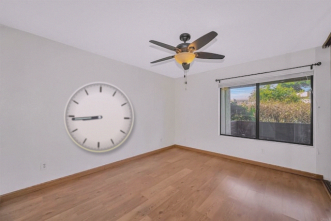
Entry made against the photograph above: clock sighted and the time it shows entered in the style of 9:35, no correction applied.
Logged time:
8:44
